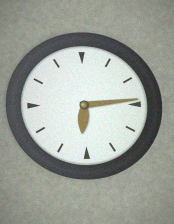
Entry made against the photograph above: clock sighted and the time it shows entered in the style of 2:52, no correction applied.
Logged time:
6:14
